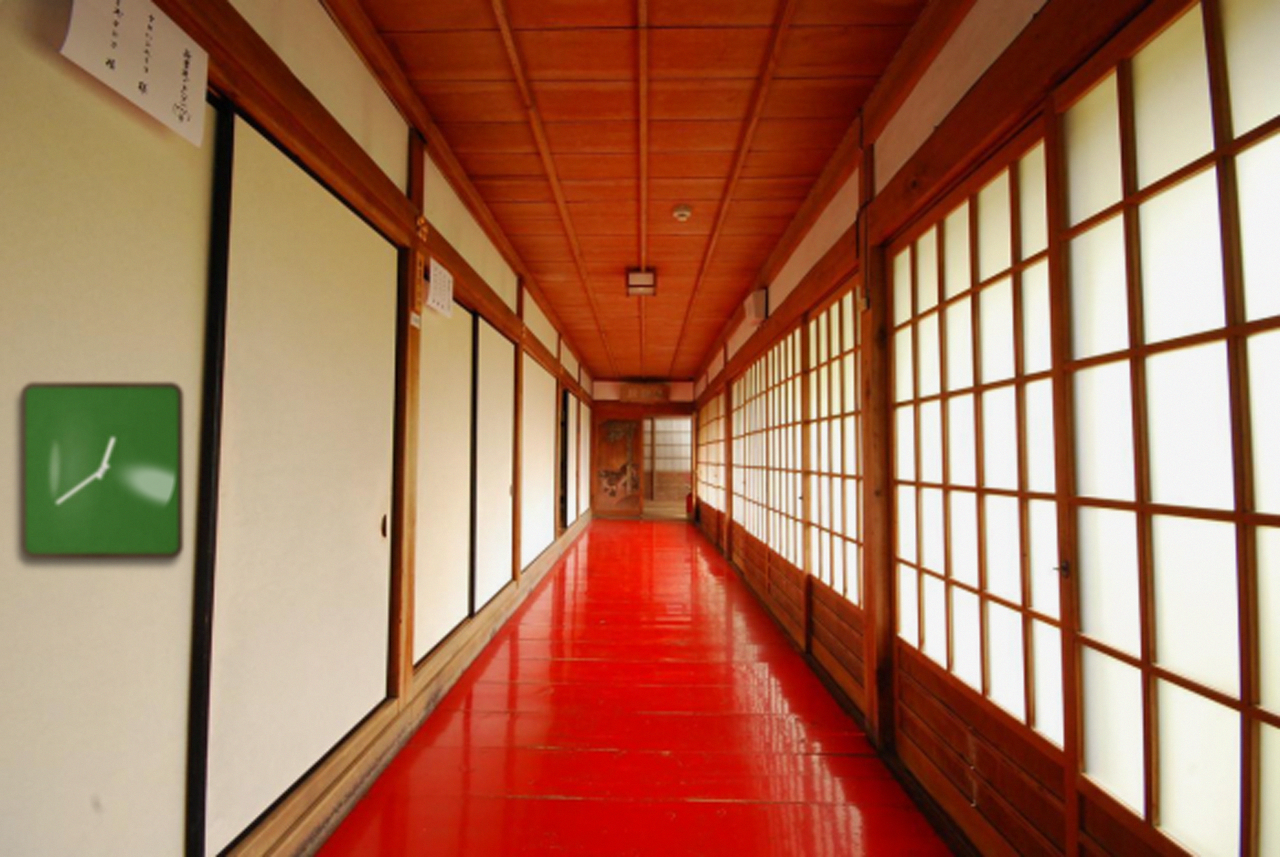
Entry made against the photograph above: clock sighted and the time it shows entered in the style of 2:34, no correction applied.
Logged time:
12:39
